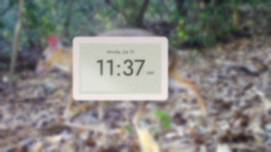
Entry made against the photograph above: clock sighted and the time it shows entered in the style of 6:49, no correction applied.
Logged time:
11:37
